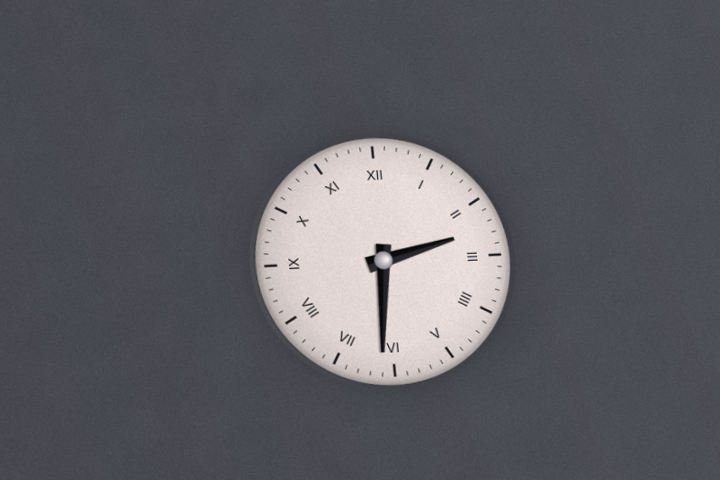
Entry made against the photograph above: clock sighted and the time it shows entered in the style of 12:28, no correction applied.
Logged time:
2:31
